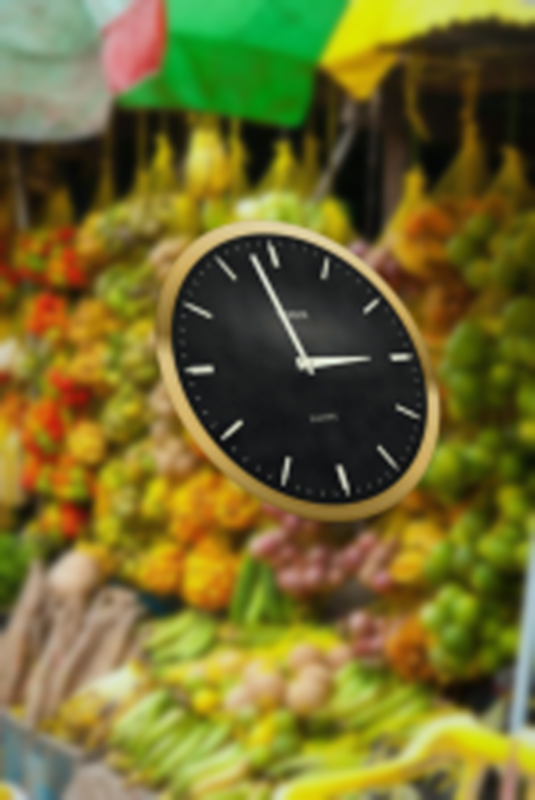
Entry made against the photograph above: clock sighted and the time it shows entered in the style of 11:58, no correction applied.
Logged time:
2:58
